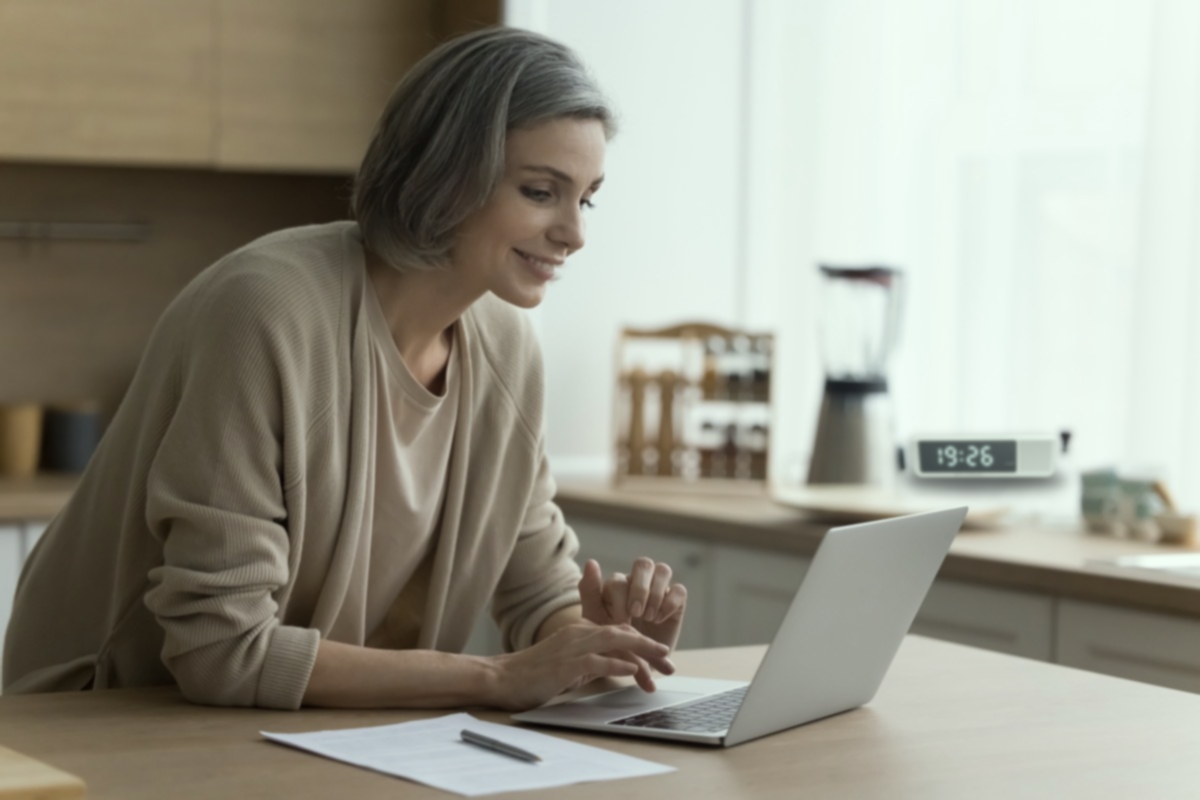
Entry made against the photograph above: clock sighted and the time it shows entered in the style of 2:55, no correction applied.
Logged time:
19:26
